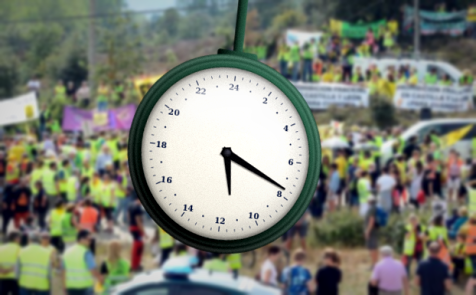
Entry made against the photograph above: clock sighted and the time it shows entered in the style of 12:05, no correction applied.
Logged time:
11:19
